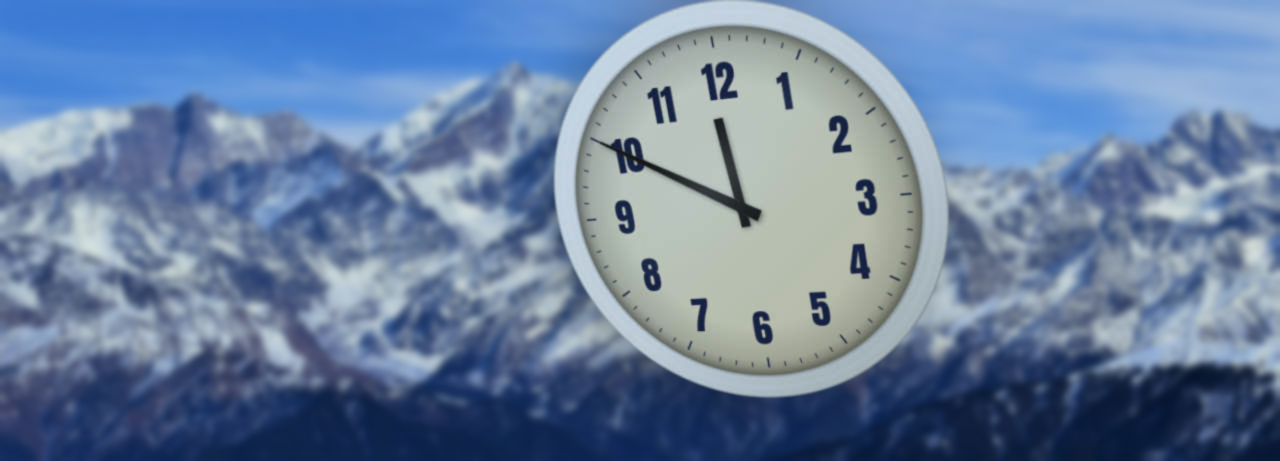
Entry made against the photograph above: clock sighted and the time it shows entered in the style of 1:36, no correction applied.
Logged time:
11:50
